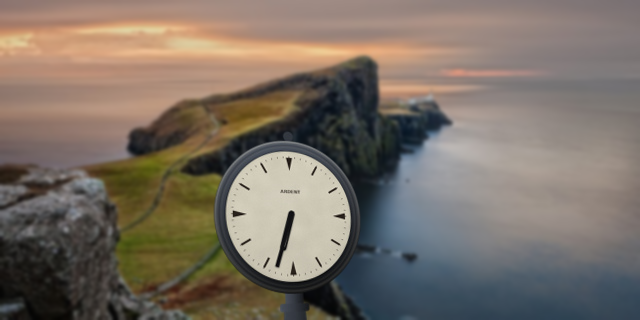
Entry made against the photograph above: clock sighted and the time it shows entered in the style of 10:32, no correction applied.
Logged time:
6:33
